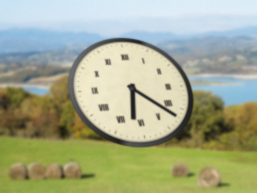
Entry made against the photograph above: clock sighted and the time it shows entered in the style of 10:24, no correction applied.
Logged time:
6:22
